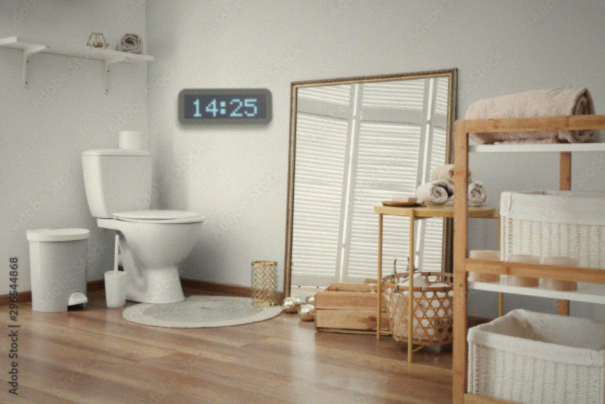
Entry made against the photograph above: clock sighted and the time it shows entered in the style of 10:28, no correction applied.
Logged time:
14:25
